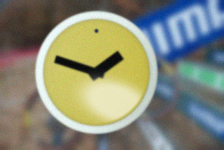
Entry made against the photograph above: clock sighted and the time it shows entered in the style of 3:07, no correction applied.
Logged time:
1:48
